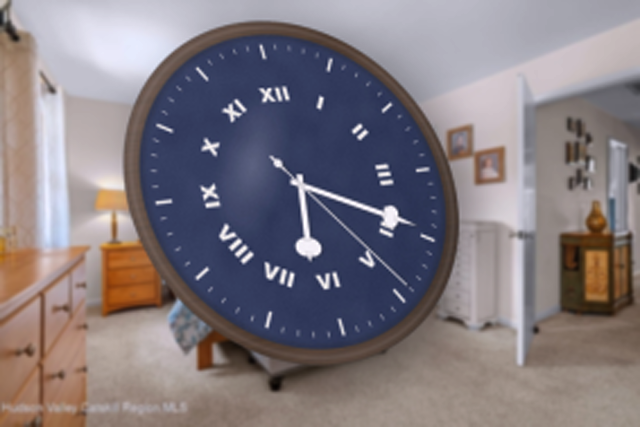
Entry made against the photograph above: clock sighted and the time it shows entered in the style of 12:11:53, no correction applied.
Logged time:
6:19:24
